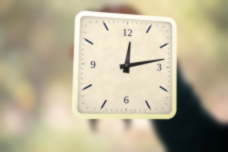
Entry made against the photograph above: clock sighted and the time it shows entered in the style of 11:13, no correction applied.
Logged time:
12:13
